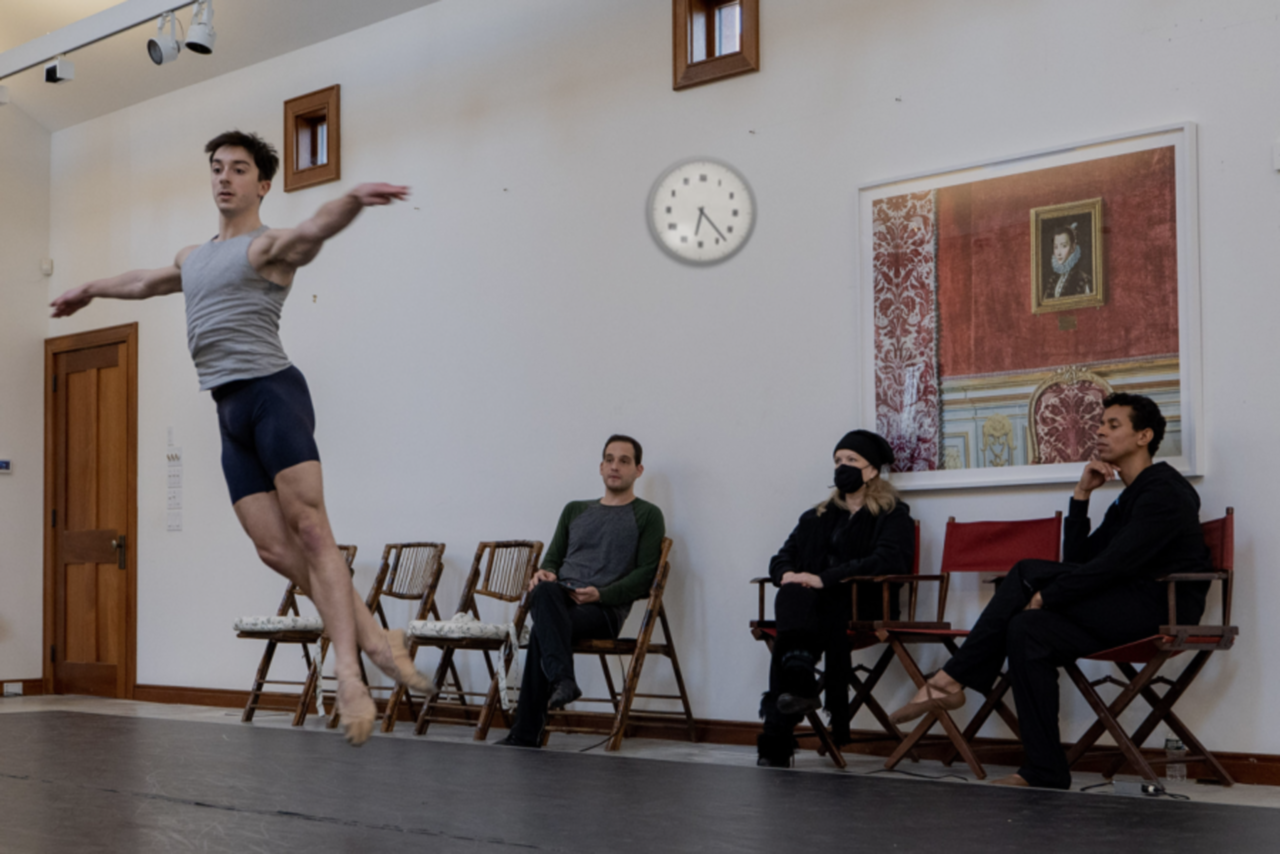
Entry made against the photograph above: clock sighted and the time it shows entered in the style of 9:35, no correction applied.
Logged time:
6:23
